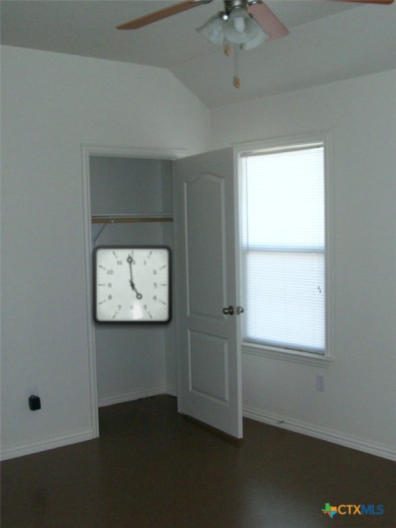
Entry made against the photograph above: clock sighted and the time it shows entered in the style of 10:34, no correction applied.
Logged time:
4:59
